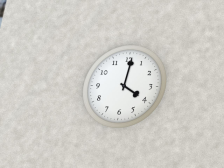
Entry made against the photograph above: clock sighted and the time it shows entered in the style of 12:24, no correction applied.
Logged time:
4:01
